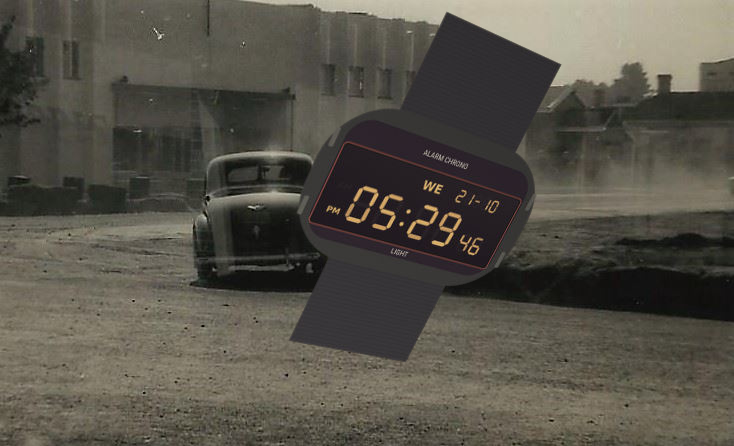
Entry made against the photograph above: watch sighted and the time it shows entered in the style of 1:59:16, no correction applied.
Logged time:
5:29:46
